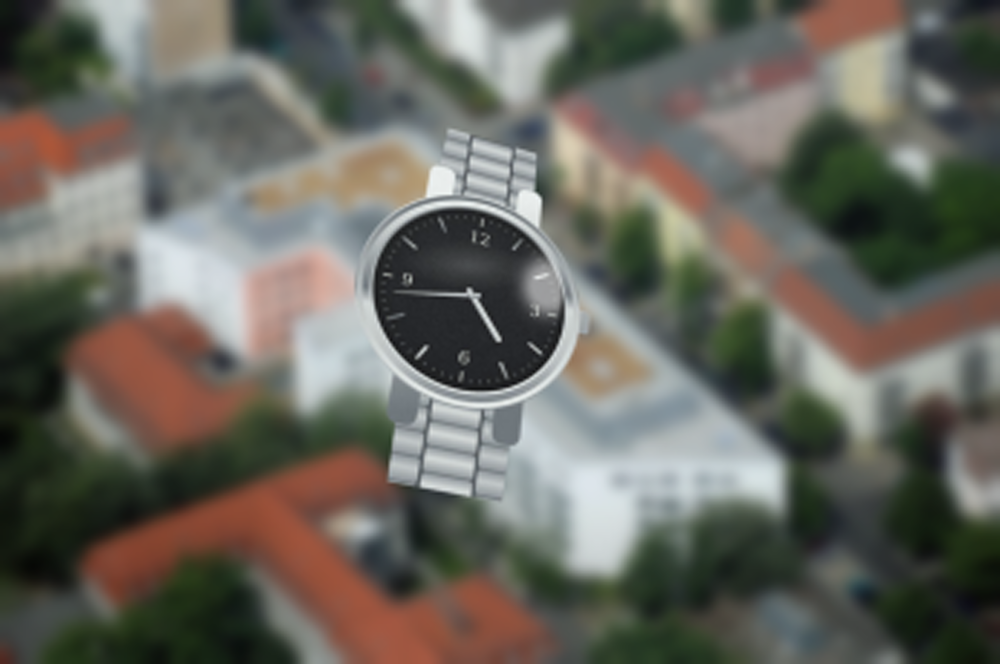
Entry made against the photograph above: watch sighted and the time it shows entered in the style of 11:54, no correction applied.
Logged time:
4:43
